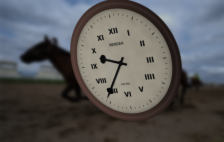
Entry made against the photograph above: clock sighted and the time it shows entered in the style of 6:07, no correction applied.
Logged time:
9:36
